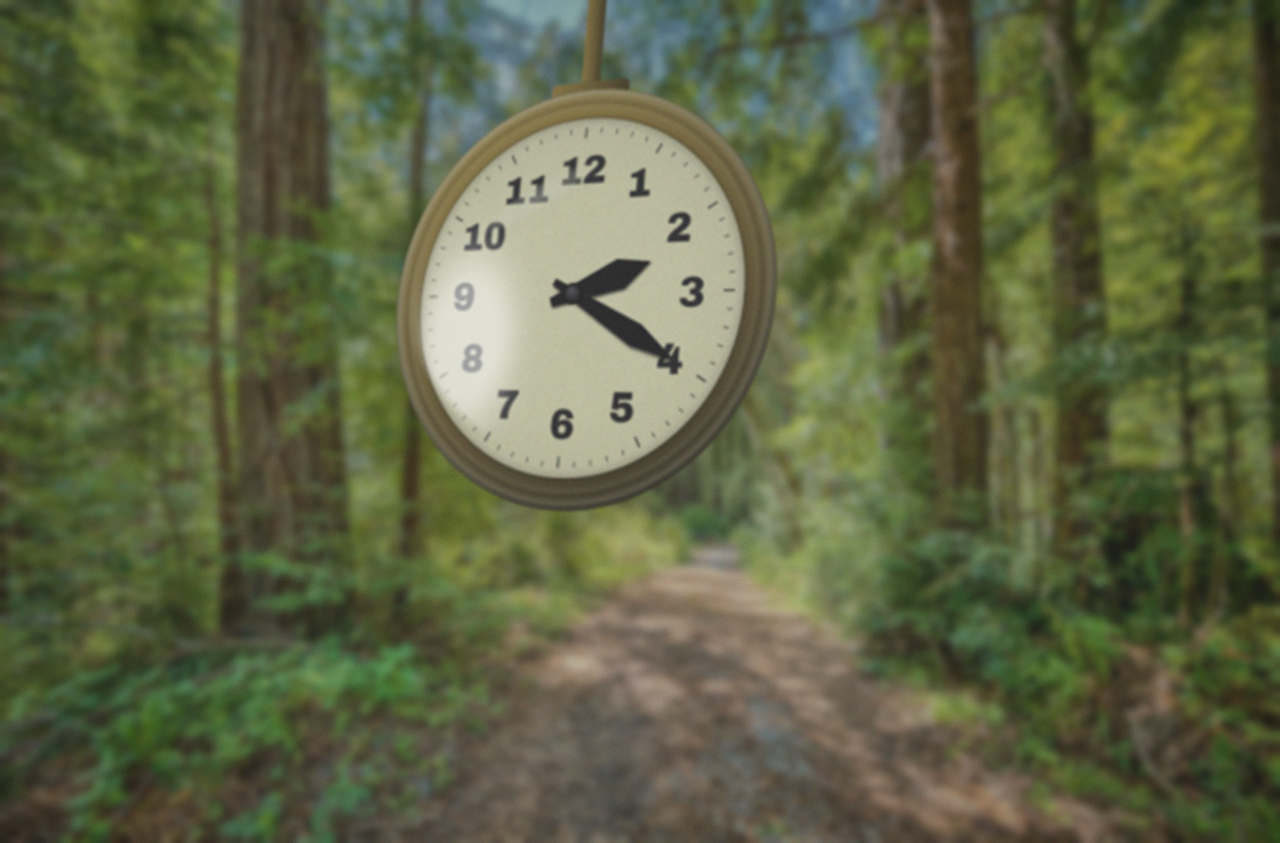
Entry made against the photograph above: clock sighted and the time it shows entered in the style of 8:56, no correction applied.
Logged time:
2:20
